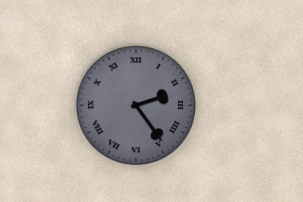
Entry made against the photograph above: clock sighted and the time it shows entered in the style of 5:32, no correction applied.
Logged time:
2:24
